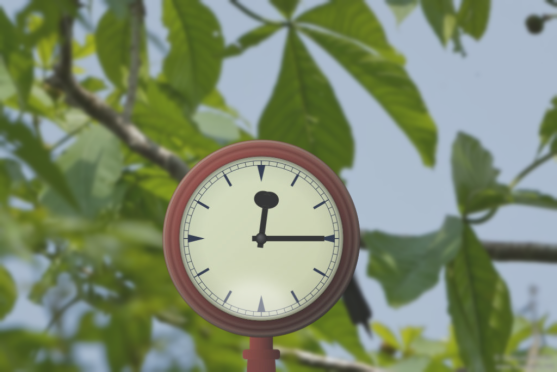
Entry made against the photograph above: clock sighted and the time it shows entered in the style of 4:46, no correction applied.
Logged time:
12:15
